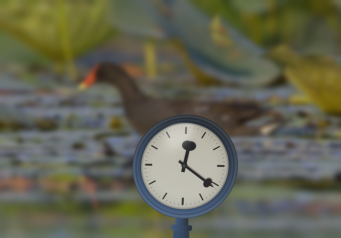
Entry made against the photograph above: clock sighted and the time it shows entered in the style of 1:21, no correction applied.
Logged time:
12:21
